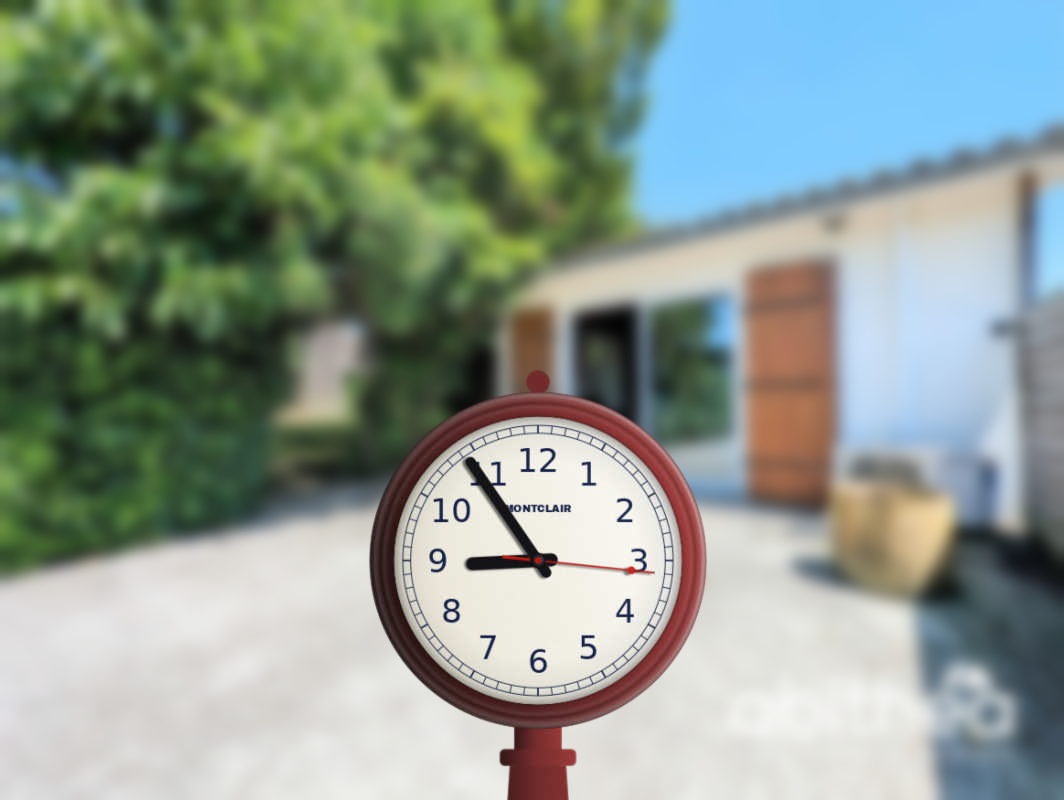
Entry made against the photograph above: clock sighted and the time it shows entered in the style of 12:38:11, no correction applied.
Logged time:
8:54:16
